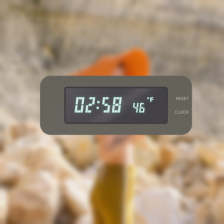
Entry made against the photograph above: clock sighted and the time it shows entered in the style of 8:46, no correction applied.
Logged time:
2:58
